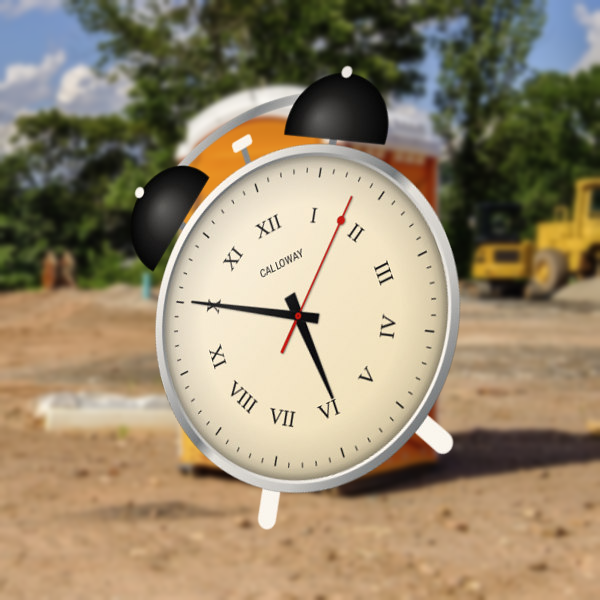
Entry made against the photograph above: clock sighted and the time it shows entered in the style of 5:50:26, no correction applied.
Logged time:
5:50:08
